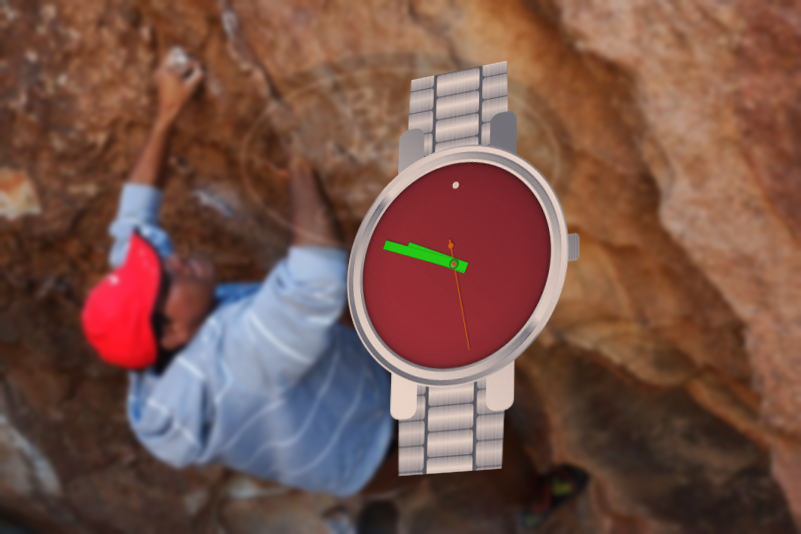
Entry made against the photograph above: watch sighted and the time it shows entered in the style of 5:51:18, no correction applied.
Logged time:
9:48:28
